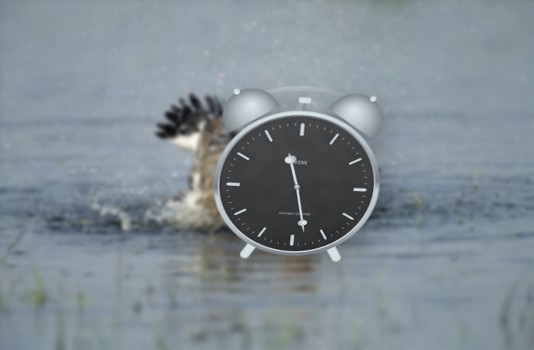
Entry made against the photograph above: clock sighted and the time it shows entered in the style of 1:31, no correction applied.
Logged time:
11:28
